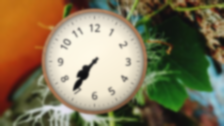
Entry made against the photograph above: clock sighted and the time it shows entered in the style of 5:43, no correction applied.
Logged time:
7:36
